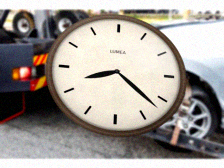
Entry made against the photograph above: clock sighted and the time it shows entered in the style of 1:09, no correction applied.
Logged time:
8:22
